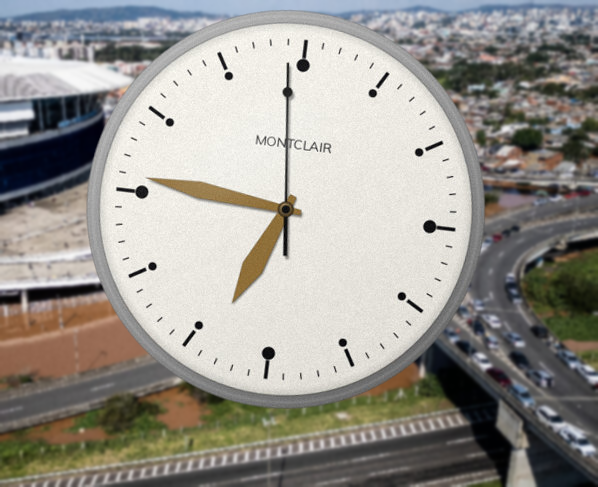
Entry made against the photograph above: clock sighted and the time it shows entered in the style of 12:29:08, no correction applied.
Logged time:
6:45:59
